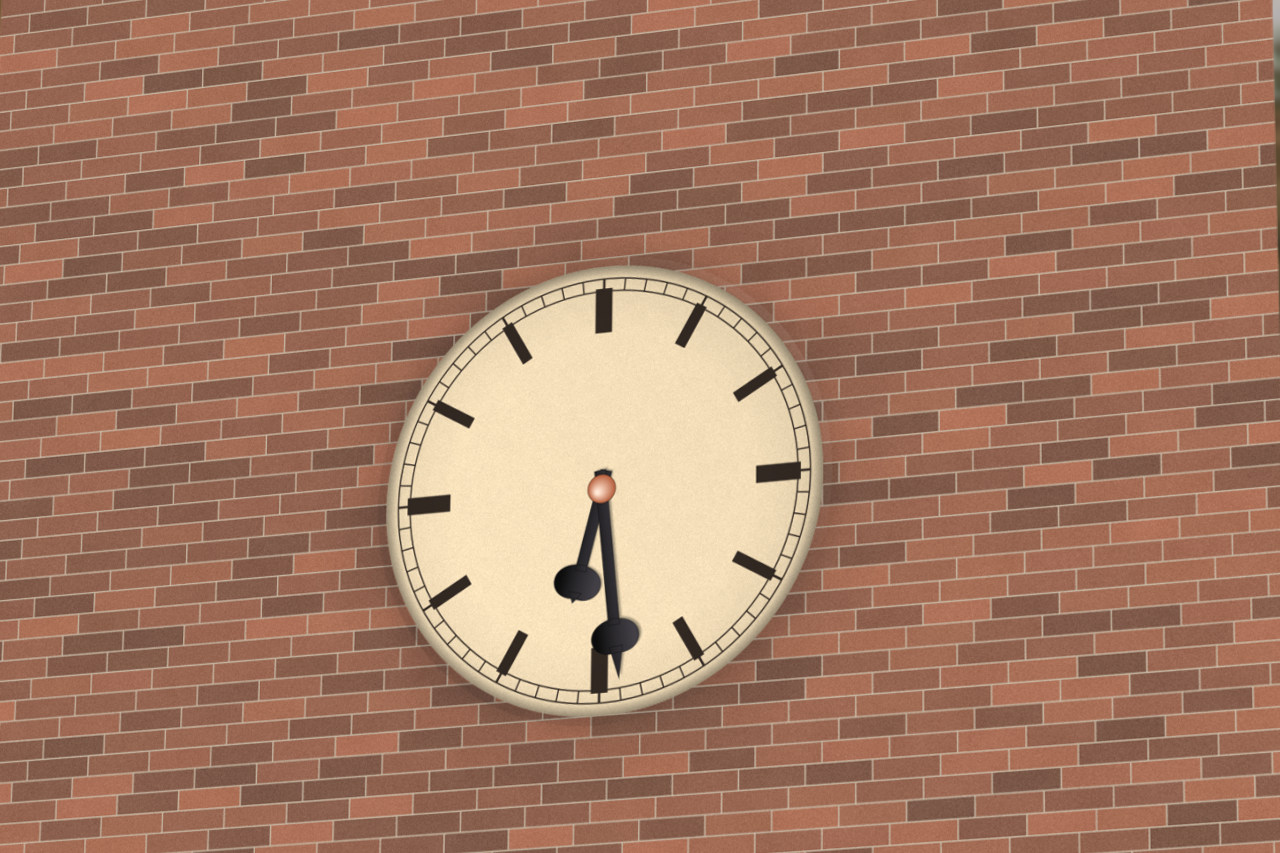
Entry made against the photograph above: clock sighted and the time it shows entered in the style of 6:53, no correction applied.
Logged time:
6:29
